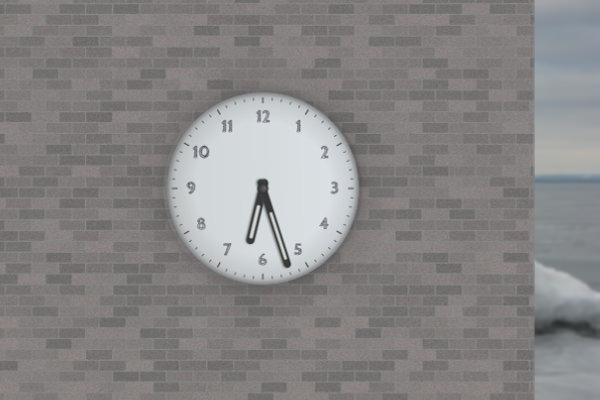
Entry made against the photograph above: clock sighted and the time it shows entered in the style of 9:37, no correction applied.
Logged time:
6:27
